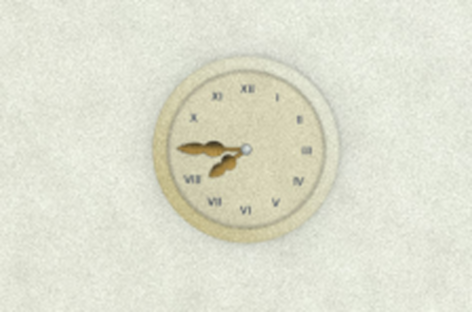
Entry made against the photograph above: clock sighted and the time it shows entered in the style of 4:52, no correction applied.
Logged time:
7:45
